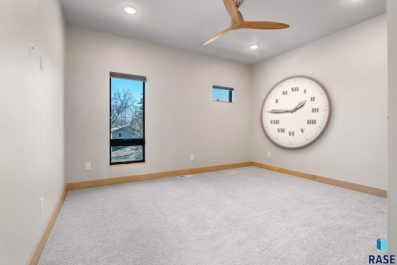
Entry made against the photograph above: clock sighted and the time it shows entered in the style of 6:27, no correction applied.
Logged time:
1:45
